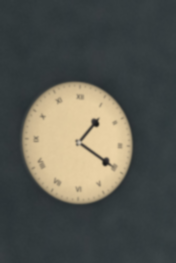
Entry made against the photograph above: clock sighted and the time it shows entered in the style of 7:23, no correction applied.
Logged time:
1:20
